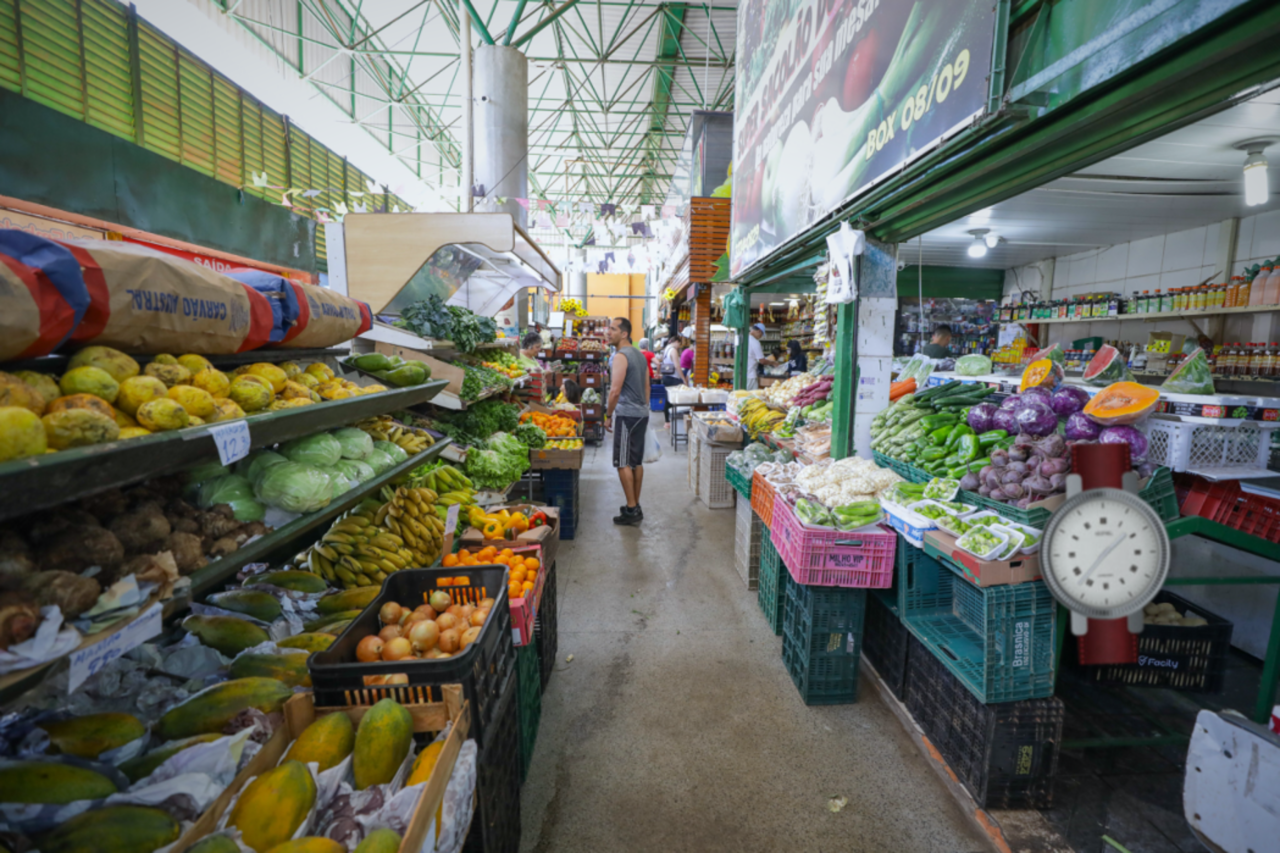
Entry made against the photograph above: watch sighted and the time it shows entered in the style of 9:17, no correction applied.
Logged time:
1:37
